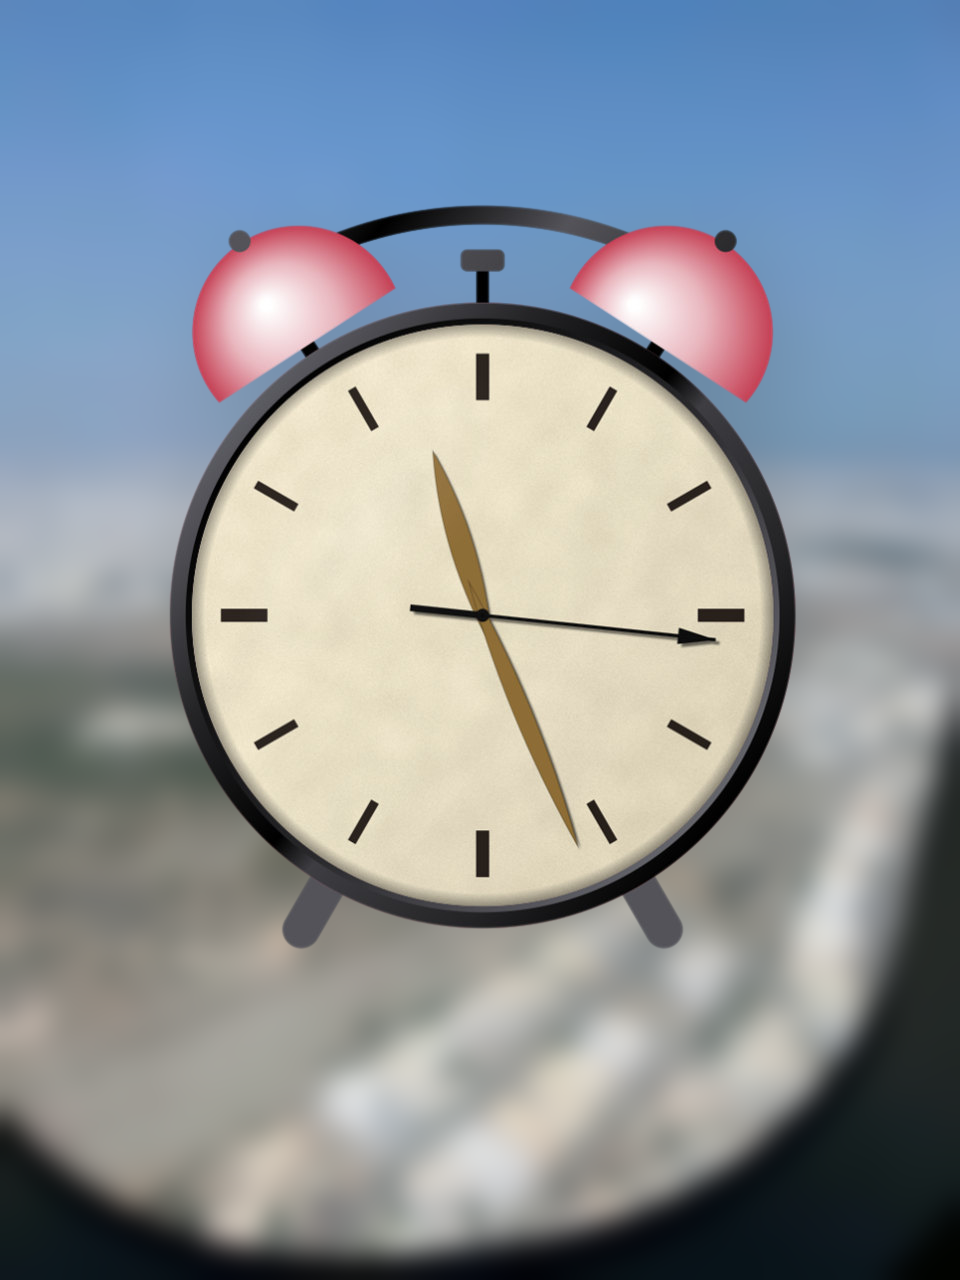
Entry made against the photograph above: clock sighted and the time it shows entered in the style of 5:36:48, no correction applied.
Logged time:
11:26:16
